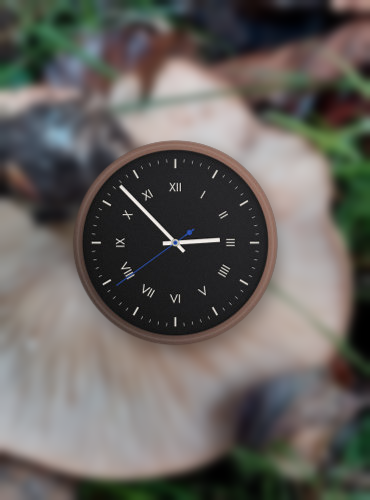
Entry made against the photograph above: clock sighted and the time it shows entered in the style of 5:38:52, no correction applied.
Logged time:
2:52:39
